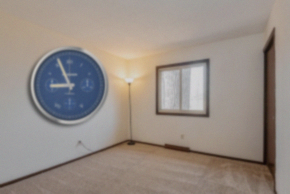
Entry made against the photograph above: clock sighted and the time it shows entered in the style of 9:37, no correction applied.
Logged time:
8:56
